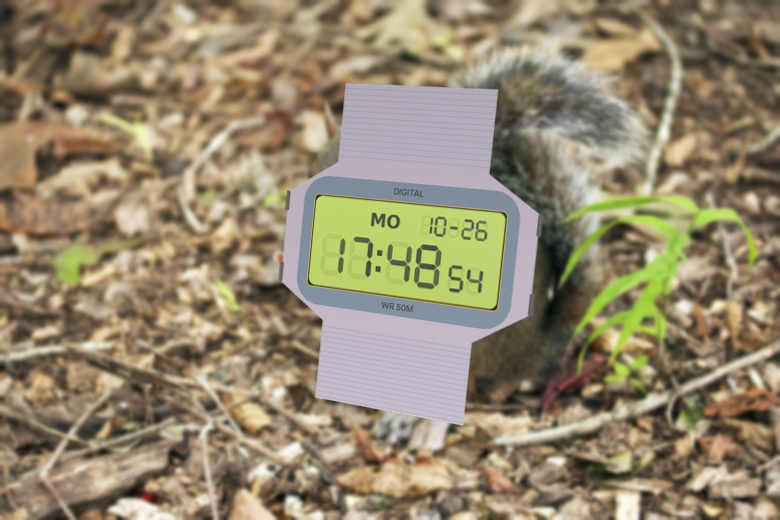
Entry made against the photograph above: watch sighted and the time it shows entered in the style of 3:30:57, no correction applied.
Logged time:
17:48:54
